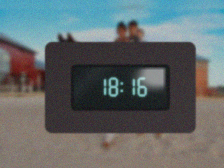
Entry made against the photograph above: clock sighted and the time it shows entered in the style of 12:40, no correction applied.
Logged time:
18:16
